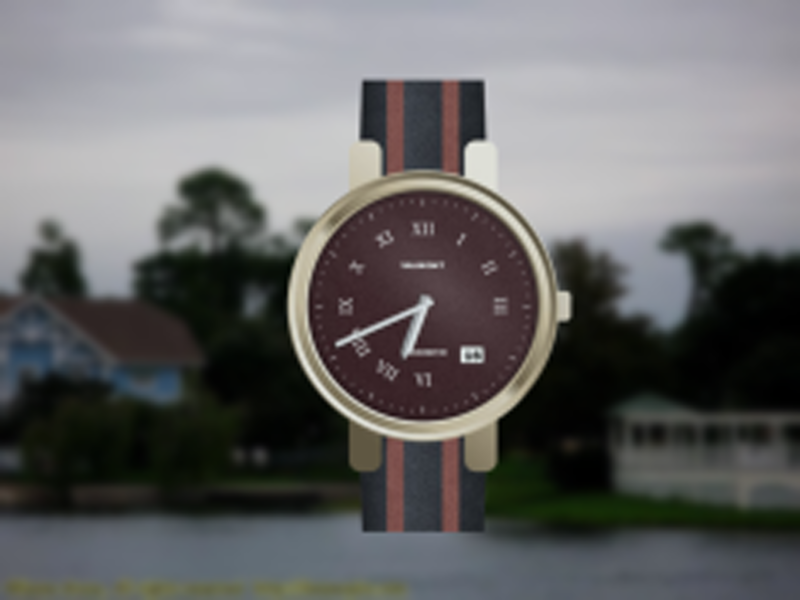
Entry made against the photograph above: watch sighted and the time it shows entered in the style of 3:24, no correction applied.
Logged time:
6:41
